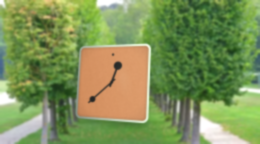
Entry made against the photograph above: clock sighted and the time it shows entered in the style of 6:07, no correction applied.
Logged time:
12:38
